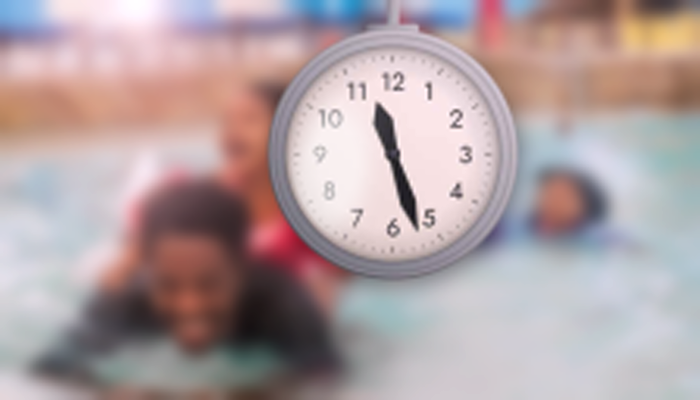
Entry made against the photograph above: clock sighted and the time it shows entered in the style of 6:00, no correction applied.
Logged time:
11:27
